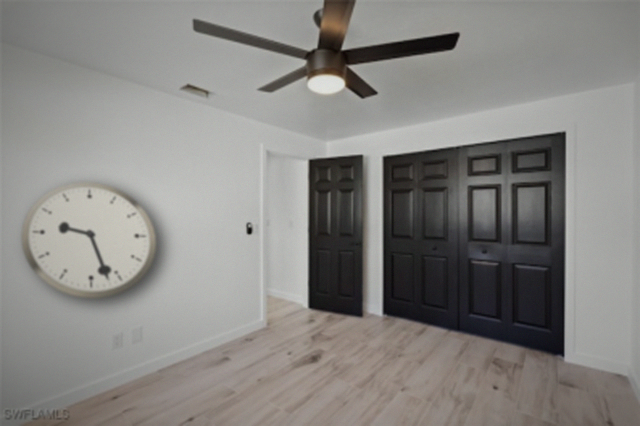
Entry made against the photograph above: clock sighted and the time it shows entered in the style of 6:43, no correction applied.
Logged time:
9:27
